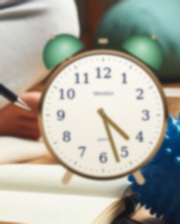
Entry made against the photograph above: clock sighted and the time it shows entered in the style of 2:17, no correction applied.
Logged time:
4:27
